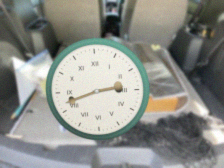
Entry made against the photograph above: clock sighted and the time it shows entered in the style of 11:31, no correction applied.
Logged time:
2:42
